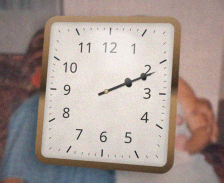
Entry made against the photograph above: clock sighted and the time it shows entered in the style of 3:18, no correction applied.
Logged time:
2:11
